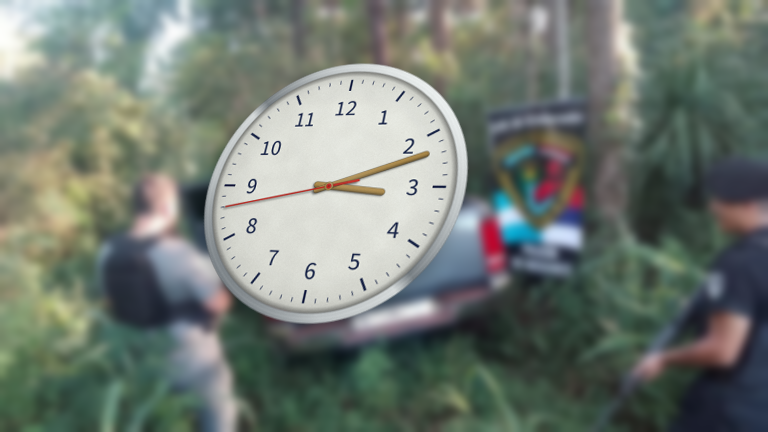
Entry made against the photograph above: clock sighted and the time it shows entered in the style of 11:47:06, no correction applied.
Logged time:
3:11:43
